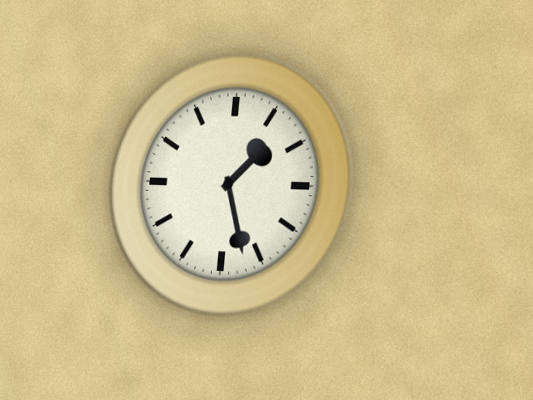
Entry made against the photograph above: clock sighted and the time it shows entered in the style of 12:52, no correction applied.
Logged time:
1:27
